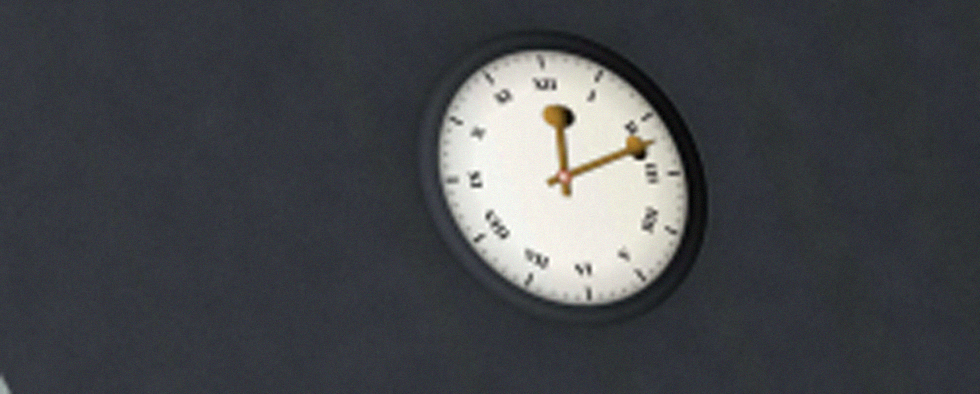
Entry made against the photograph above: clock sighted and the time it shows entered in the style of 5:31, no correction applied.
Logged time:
12:12
